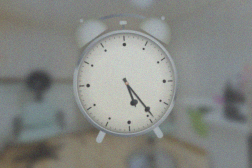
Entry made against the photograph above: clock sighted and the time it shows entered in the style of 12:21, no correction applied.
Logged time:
5:24
